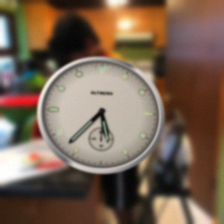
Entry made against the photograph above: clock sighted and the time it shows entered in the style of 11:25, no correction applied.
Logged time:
5:37
